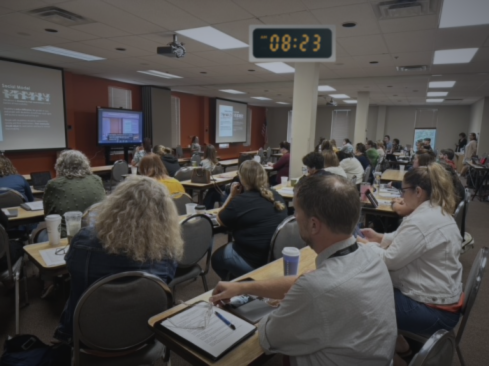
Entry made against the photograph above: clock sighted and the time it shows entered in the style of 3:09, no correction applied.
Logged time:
8:23
